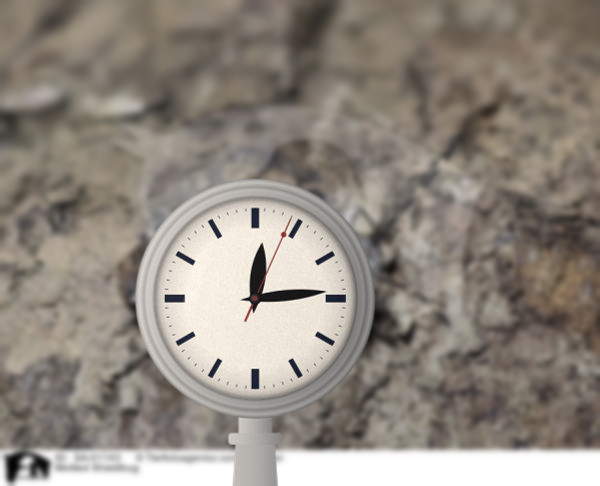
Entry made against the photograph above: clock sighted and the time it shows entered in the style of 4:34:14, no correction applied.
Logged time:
12:14:04
